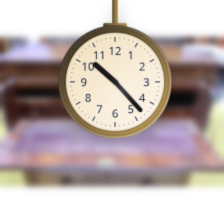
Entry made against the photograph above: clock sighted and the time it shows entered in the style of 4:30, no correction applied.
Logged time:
10:23
